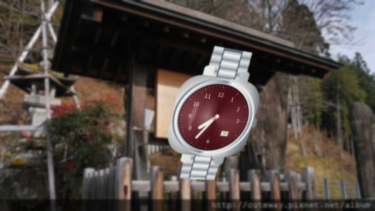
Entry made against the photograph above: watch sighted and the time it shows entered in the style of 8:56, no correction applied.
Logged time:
7:35
